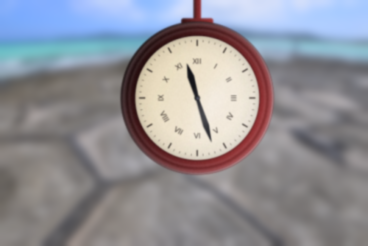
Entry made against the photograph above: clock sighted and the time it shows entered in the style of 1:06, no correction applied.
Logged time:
11:27
